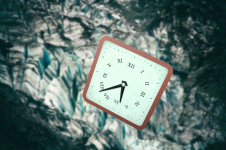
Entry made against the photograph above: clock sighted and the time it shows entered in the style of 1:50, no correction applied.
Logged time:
5:38
